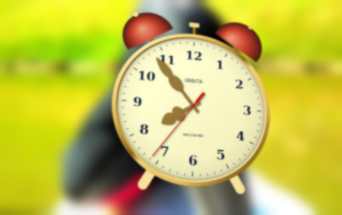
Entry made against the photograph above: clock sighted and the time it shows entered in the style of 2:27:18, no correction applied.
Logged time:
7:53:36
